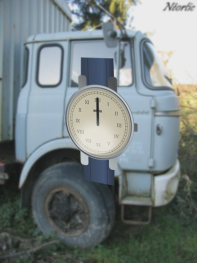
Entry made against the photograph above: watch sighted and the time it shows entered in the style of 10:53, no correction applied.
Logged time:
12:00
